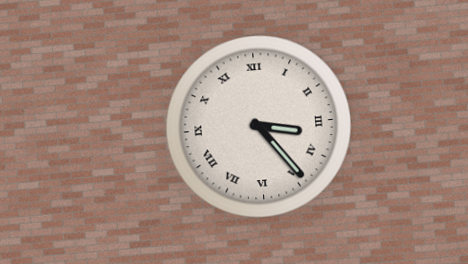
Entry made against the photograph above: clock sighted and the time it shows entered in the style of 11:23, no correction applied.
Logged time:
3:24
